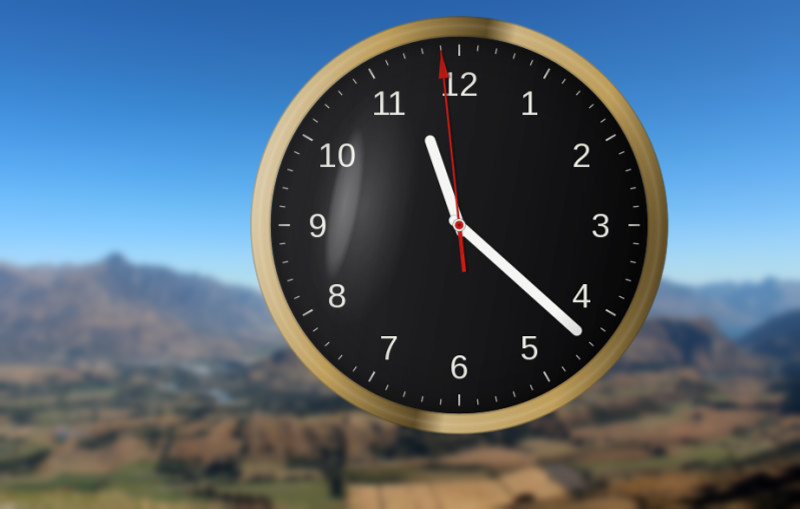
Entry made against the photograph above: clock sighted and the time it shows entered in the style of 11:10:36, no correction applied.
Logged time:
11:21:59
